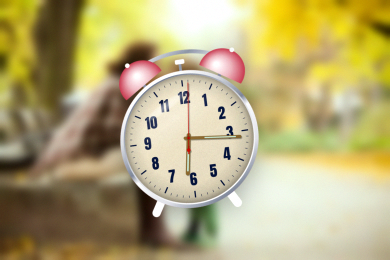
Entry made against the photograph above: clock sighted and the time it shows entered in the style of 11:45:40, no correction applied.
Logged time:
6:16:01
